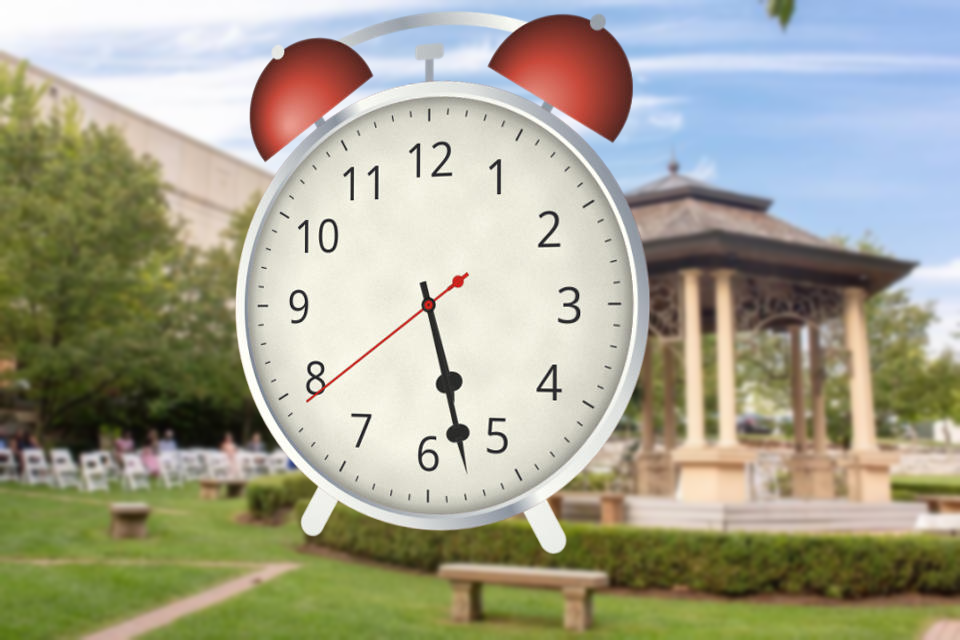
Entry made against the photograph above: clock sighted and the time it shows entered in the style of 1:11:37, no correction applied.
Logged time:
5:27:39
